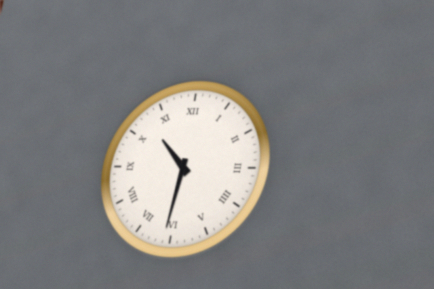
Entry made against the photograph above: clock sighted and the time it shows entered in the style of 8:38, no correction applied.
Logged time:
10:31
